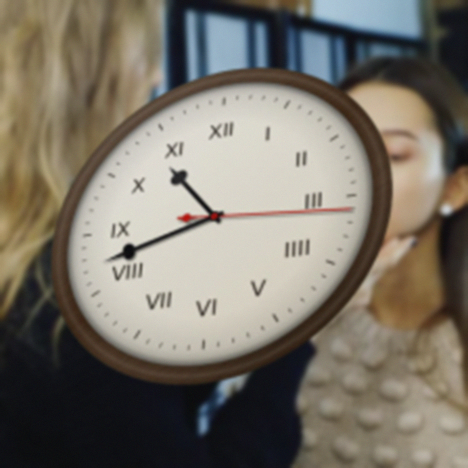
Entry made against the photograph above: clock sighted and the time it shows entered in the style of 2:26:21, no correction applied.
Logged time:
10:42:16
